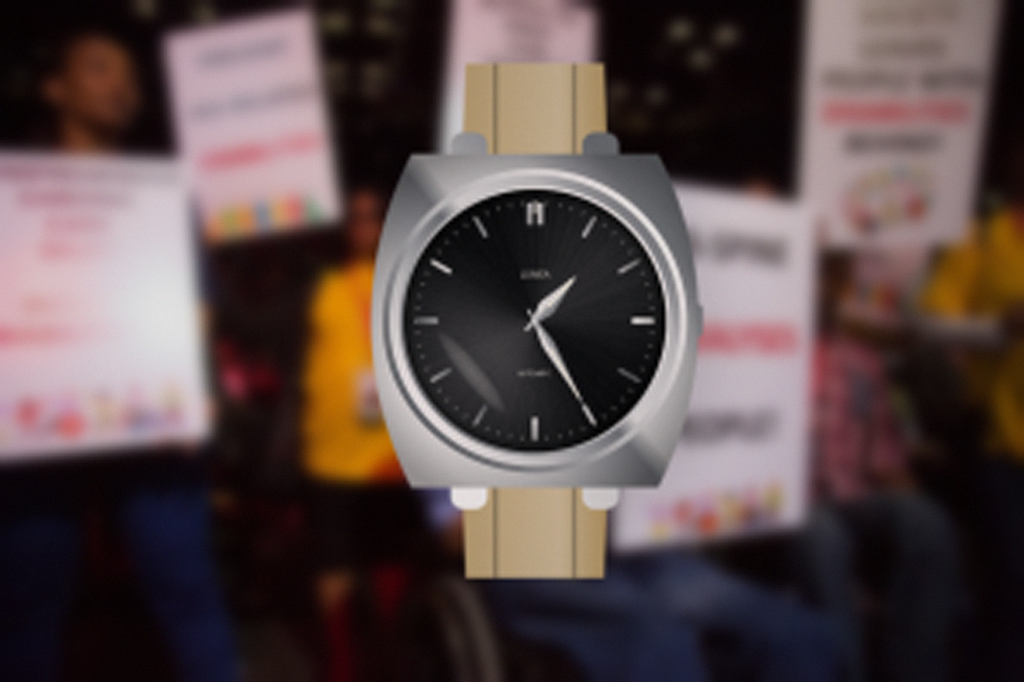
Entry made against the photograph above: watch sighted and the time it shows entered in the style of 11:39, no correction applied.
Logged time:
1:25
